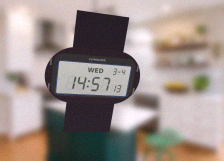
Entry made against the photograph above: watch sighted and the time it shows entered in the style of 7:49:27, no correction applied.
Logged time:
14:57:13
